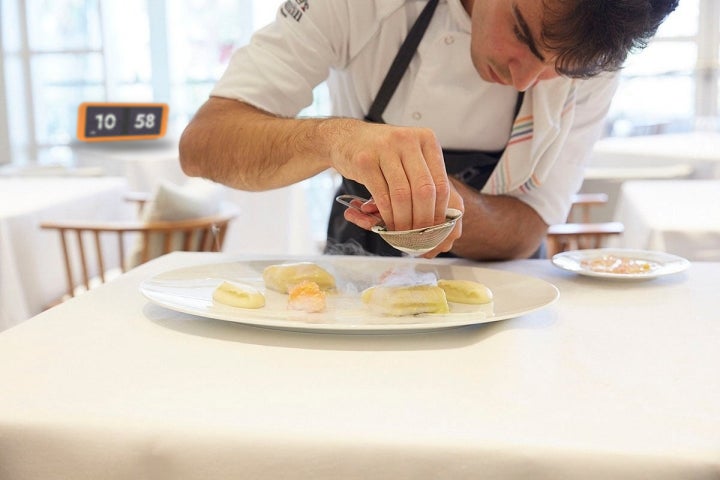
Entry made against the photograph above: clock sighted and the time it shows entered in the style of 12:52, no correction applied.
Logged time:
10:58
